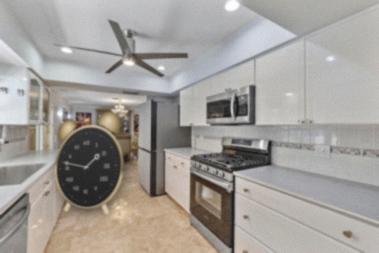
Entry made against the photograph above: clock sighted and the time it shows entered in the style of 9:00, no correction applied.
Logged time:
1:47
